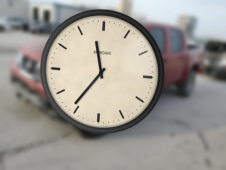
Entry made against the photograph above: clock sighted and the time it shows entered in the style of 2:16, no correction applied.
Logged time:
11:36
